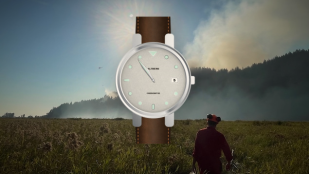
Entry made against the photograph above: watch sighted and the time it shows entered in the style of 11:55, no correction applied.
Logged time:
10:54
